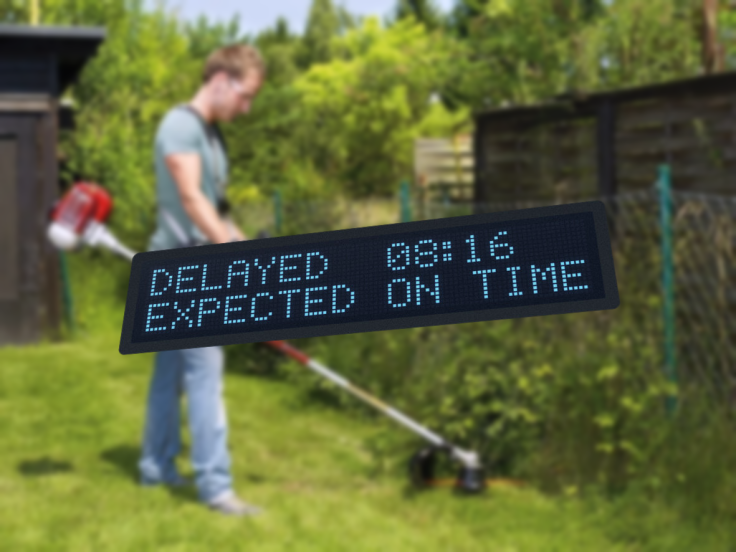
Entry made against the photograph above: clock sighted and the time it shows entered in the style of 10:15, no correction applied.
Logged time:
8:16
